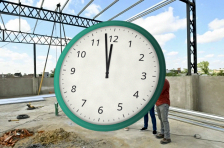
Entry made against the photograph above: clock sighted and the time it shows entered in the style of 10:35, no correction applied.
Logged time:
11:58
